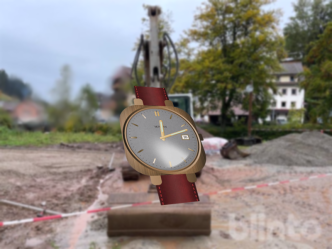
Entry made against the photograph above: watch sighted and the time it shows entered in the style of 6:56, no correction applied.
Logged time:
12:12
